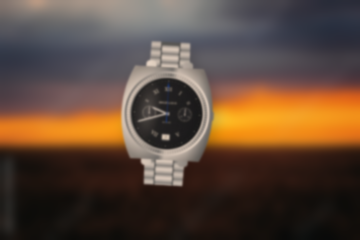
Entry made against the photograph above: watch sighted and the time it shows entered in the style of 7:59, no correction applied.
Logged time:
9:42
